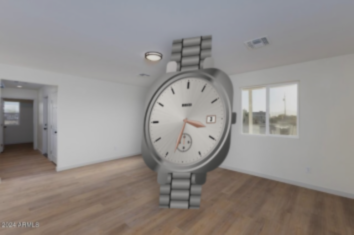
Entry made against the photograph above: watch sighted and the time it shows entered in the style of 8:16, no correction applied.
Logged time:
3:33
